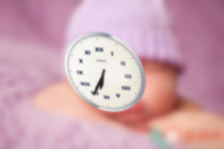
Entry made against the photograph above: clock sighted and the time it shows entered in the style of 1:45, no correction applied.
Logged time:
6:35
